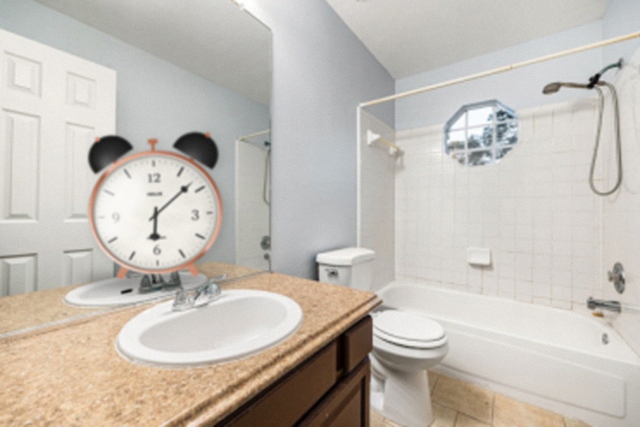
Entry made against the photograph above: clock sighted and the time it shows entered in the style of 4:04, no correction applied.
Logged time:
6:08
